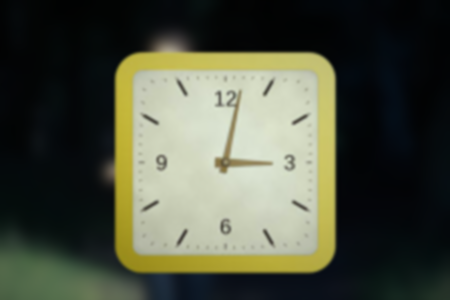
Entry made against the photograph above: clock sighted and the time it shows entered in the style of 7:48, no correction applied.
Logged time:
3:02
